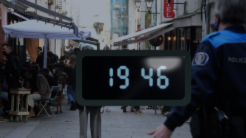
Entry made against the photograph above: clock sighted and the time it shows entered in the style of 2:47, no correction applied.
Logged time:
19:46
